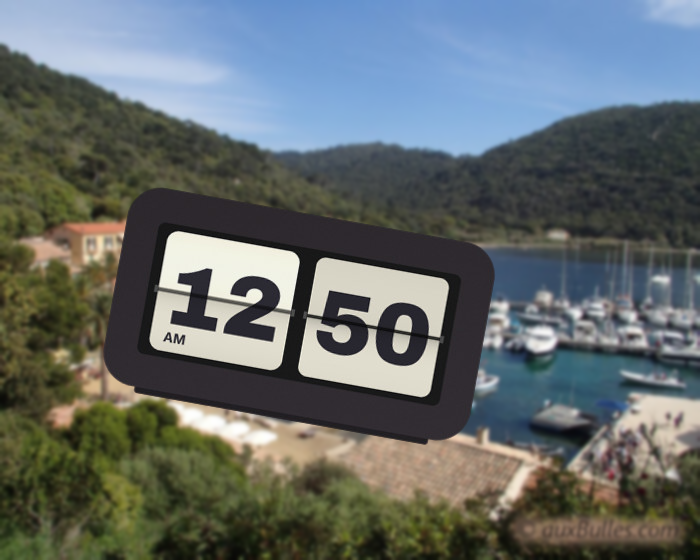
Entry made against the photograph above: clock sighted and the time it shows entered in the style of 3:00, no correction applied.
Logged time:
12:50
